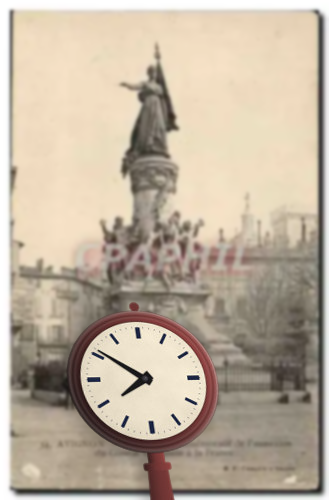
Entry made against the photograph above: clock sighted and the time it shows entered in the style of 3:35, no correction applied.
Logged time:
7:51
